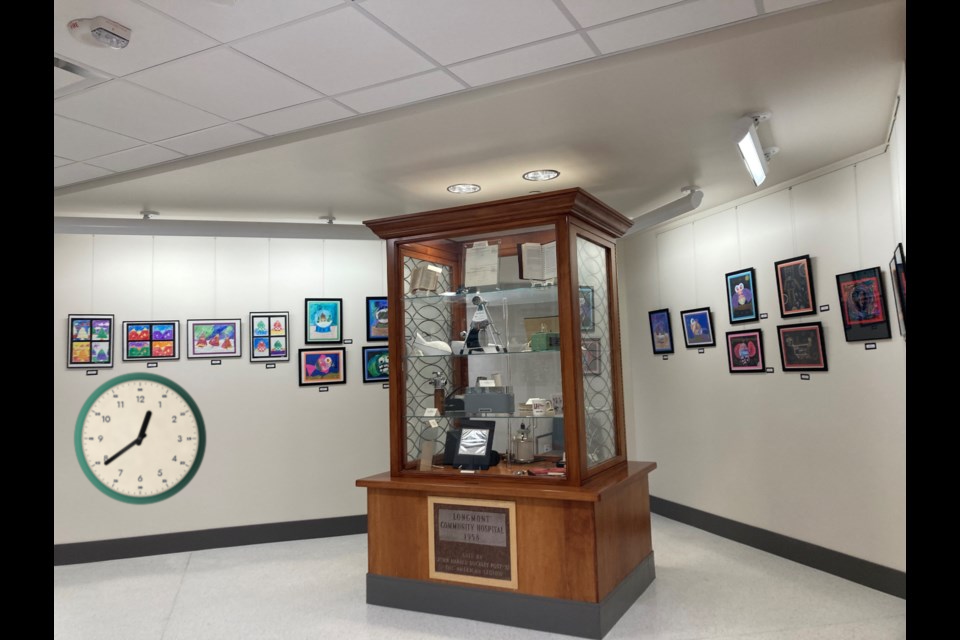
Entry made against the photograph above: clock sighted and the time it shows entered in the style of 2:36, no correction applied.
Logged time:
12:39
